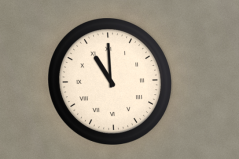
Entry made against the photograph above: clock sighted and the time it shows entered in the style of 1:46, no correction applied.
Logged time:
11:00
